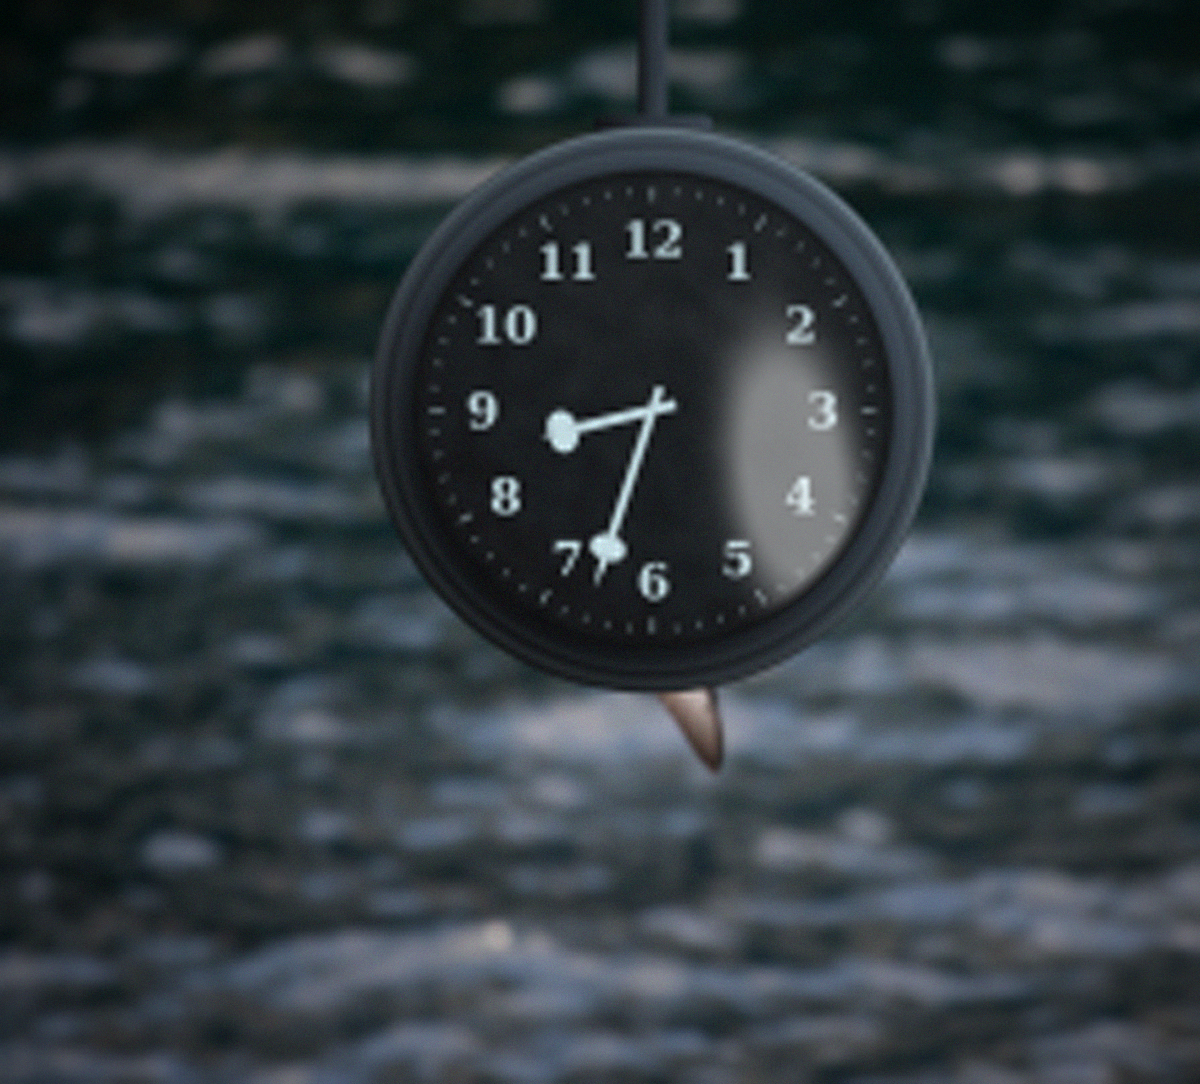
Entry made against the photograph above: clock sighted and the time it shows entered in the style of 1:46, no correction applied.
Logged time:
8:33
